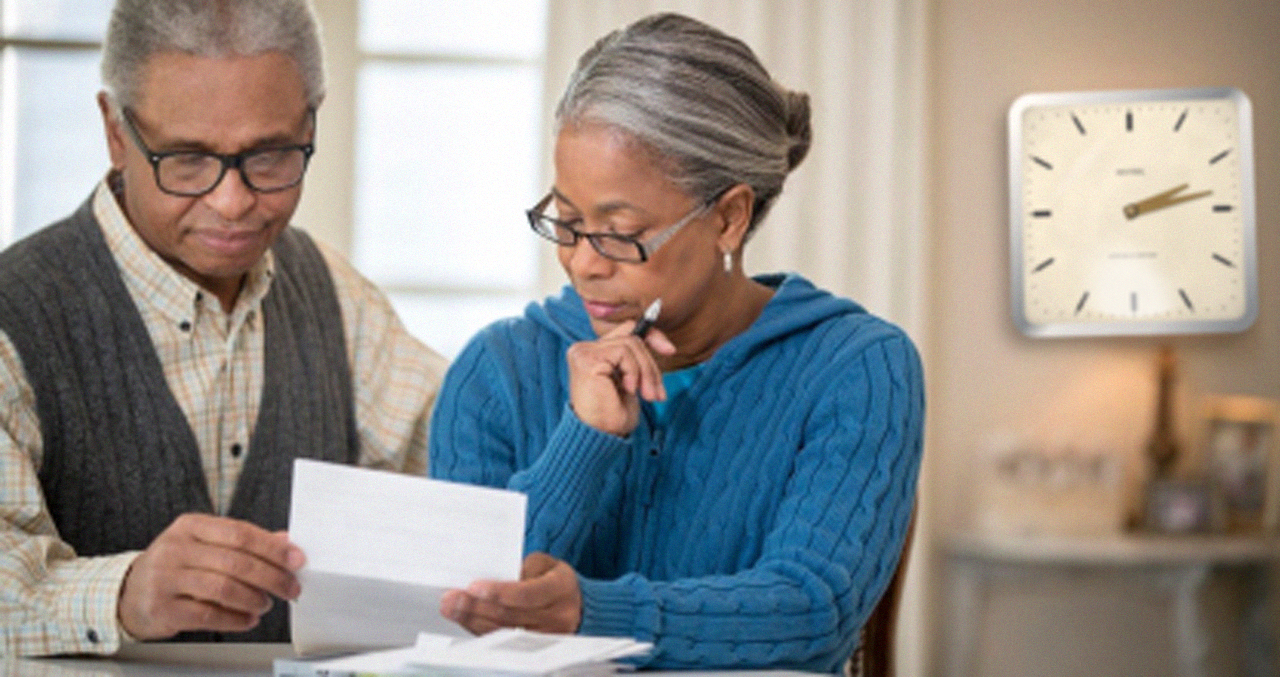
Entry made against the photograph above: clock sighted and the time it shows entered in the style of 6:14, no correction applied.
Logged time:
2:13
